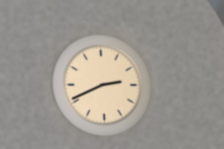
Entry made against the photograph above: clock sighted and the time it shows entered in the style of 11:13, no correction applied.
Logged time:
2:41
